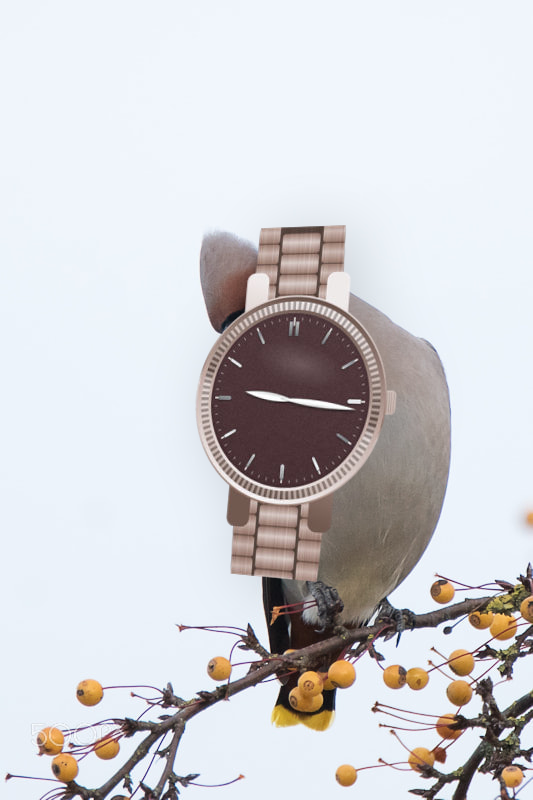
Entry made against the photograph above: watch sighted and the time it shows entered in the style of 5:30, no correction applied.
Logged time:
9:16
